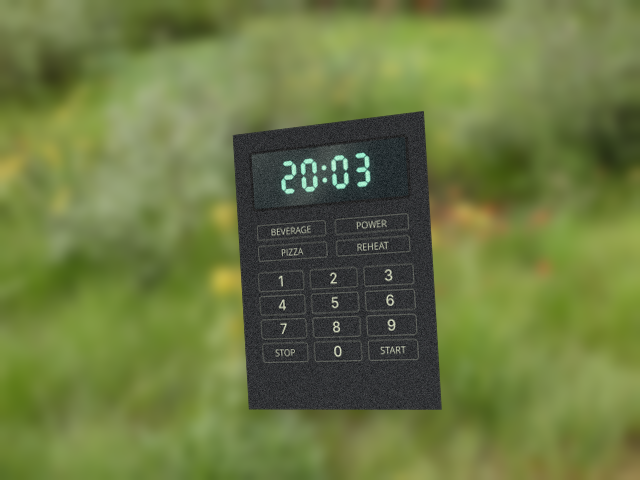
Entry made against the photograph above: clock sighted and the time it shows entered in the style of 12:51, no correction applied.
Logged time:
20:03
